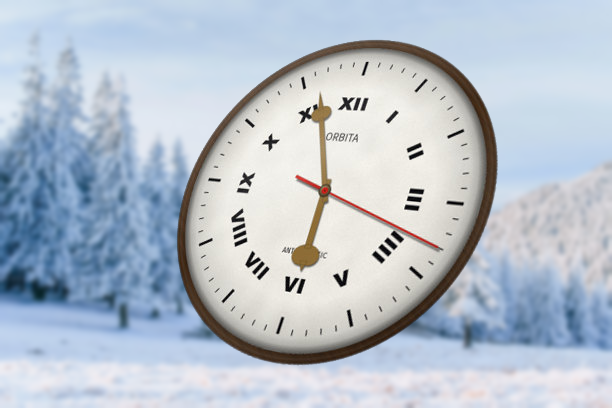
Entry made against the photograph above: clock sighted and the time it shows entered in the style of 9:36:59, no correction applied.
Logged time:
5:56:18
